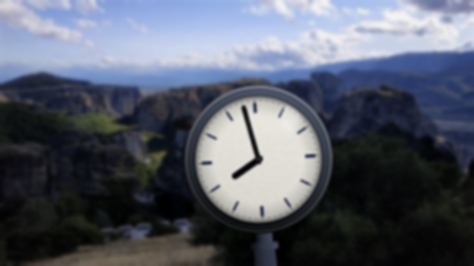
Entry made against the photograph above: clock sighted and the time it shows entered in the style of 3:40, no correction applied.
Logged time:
7:58
